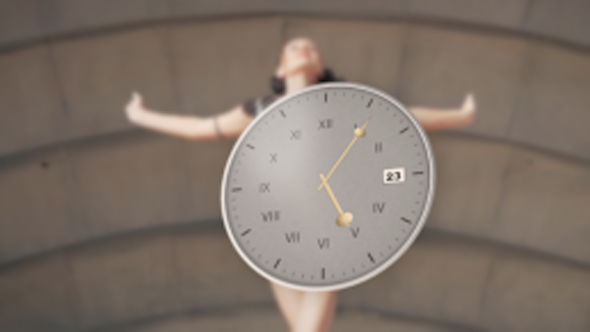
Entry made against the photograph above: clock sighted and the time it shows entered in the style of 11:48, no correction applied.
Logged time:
5:06
